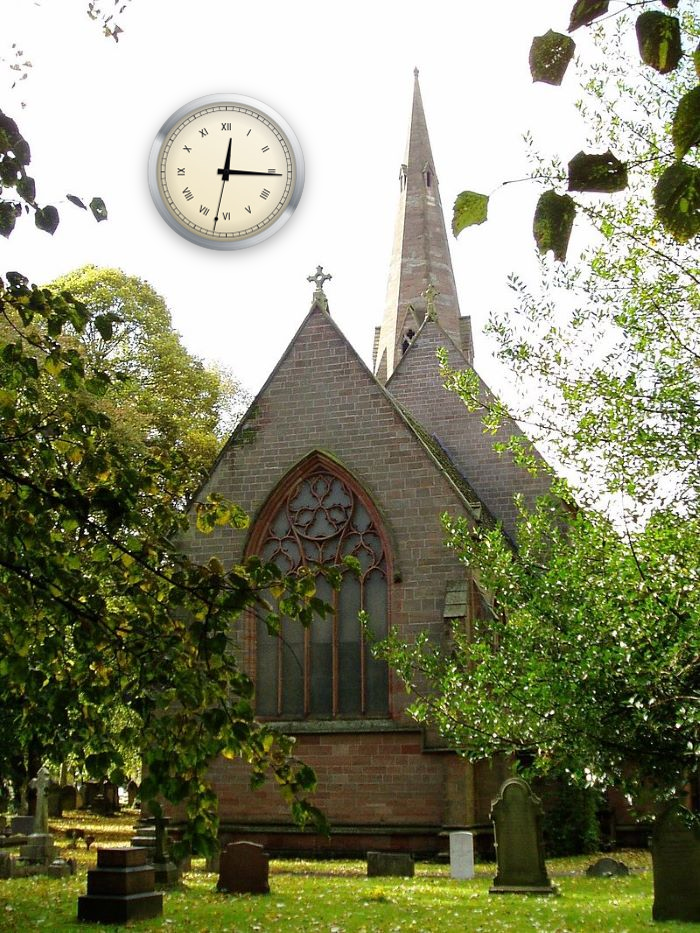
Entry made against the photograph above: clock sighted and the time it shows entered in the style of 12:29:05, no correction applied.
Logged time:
12:15:32
